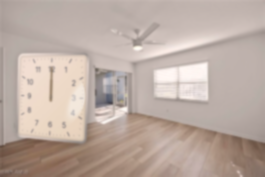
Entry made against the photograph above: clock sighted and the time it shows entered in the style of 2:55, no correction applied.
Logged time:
12:00
